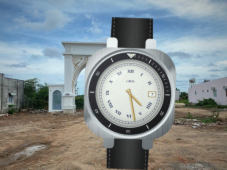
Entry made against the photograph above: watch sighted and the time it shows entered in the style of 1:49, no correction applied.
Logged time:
4:28
